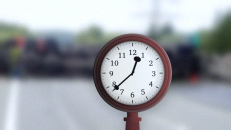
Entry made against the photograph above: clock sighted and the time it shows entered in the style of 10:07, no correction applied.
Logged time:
12:38
